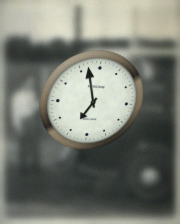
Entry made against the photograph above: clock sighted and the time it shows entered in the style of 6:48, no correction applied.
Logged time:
6:57
